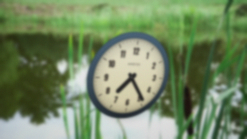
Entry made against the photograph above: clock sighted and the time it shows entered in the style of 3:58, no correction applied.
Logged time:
7:24
